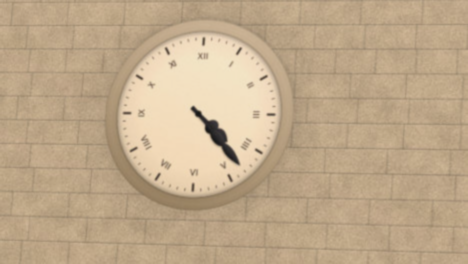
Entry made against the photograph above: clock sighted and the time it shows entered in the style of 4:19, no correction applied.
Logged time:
4:23
